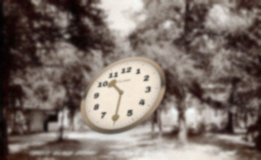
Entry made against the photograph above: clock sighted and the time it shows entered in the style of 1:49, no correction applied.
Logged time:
10:30
